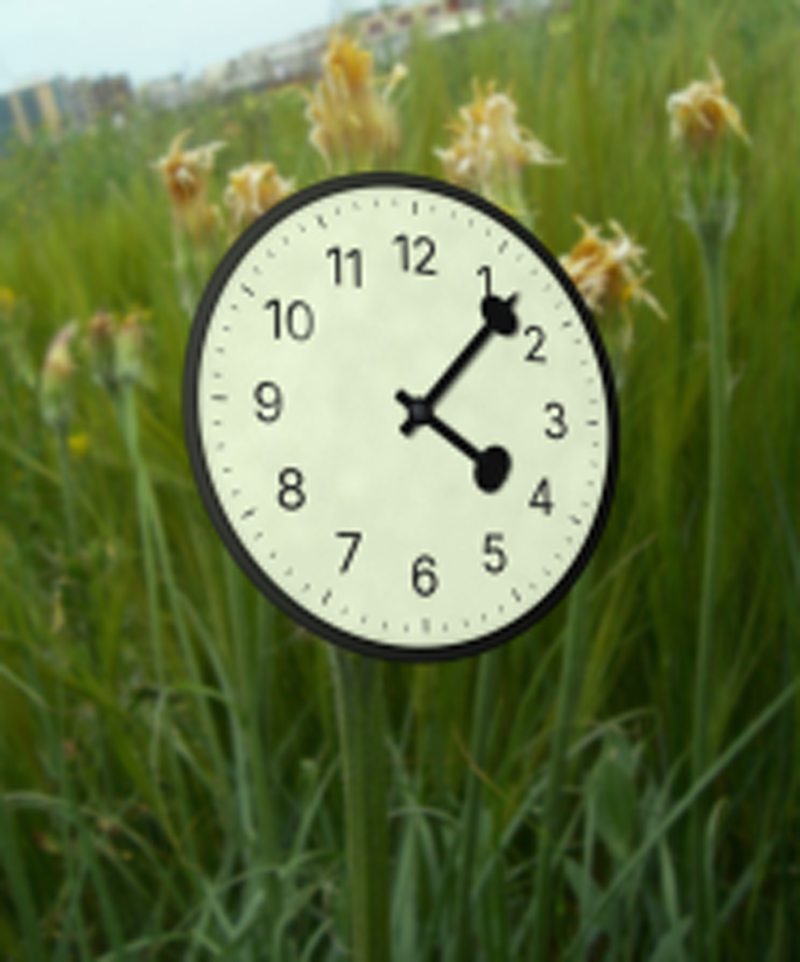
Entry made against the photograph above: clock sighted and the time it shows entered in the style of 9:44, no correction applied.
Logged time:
4:07
